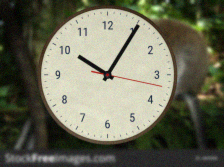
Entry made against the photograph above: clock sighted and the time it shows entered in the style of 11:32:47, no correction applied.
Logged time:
10:05:17
